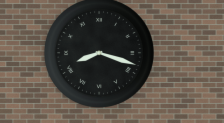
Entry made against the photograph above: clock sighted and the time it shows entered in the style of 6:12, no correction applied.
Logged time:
8:18
